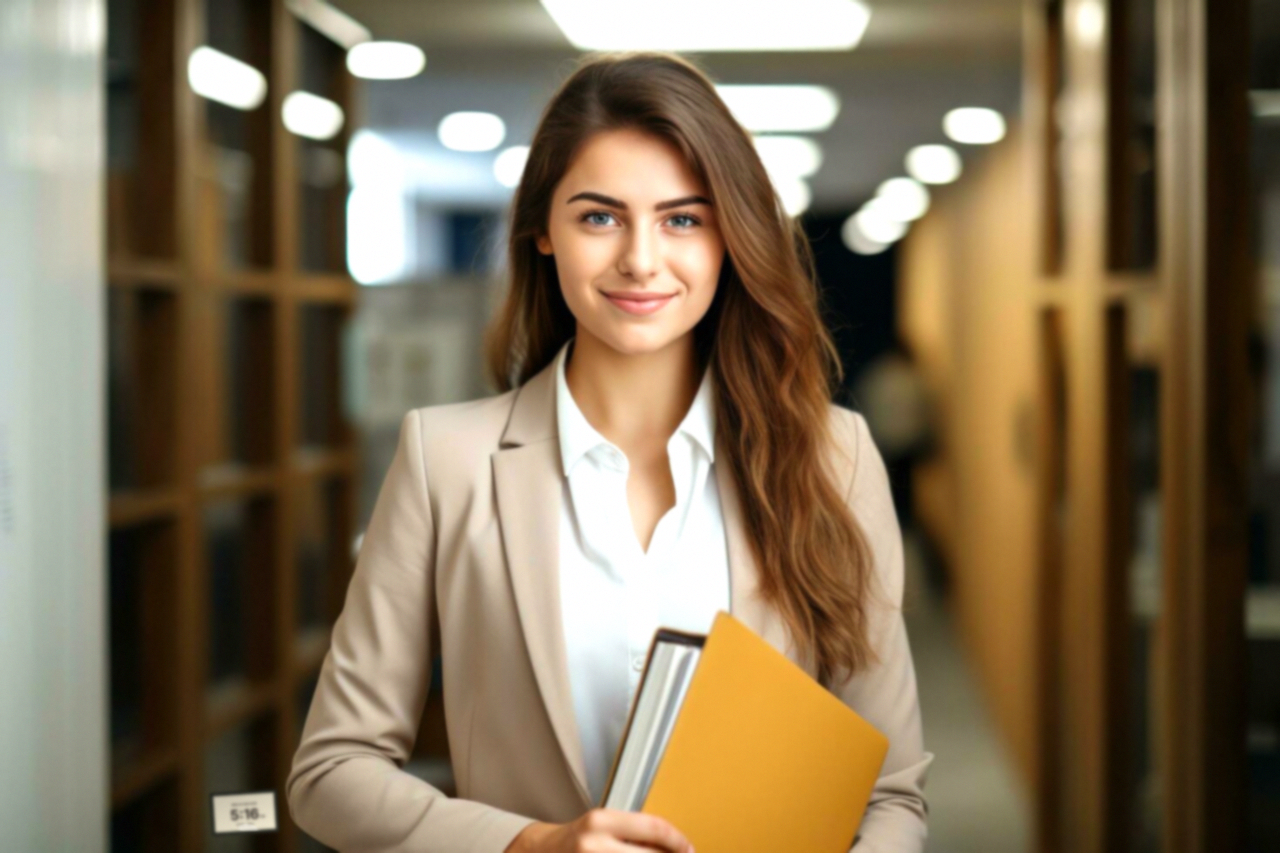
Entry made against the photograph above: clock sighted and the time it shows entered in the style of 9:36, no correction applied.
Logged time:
5:16
